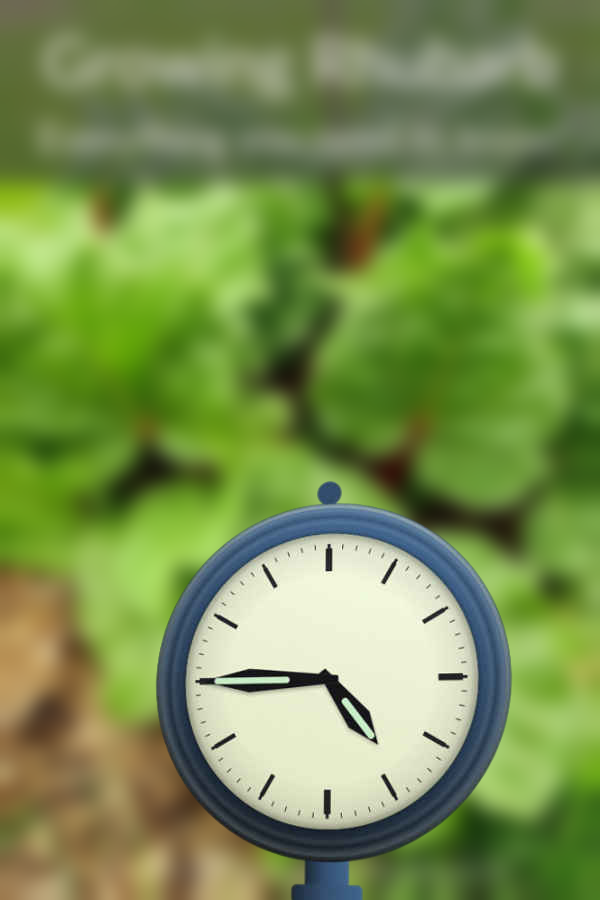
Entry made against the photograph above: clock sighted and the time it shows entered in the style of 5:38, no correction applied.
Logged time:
4:45
